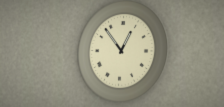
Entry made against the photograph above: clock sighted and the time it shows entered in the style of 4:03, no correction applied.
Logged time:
12:53
